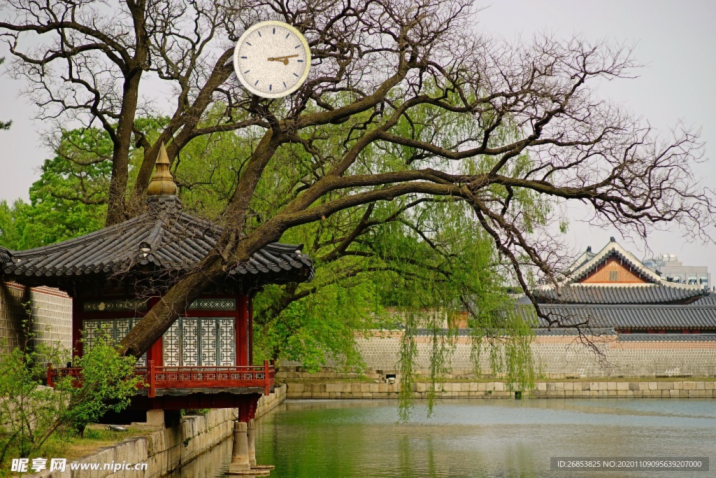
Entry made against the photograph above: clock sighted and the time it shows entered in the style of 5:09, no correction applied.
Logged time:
3:13
